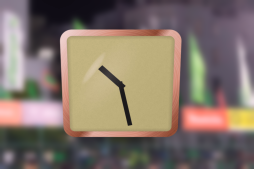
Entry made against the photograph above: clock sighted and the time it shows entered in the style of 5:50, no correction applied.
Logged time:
10:28
